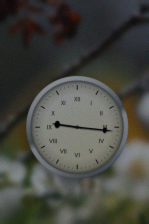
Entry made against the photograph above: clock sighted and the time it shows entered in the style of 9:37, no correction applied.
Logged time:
9:16
